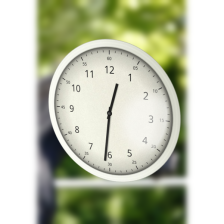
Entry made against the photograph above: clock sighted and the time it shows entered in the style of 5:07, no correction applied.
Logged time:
12:31
